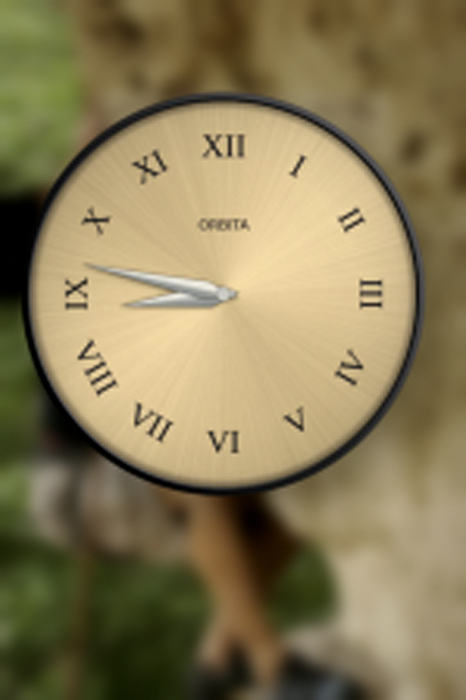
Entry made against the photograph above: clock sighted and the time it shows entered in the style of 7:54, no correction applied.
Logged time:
8:47
